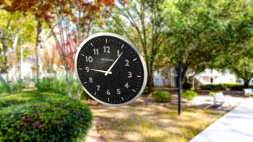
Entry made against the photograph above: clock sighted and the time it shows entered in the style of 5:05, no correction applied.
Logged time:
9:06
